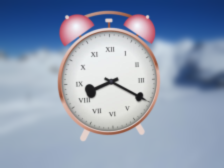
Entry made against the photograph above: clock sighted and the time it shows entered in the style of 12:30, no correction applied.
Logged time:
8:20
